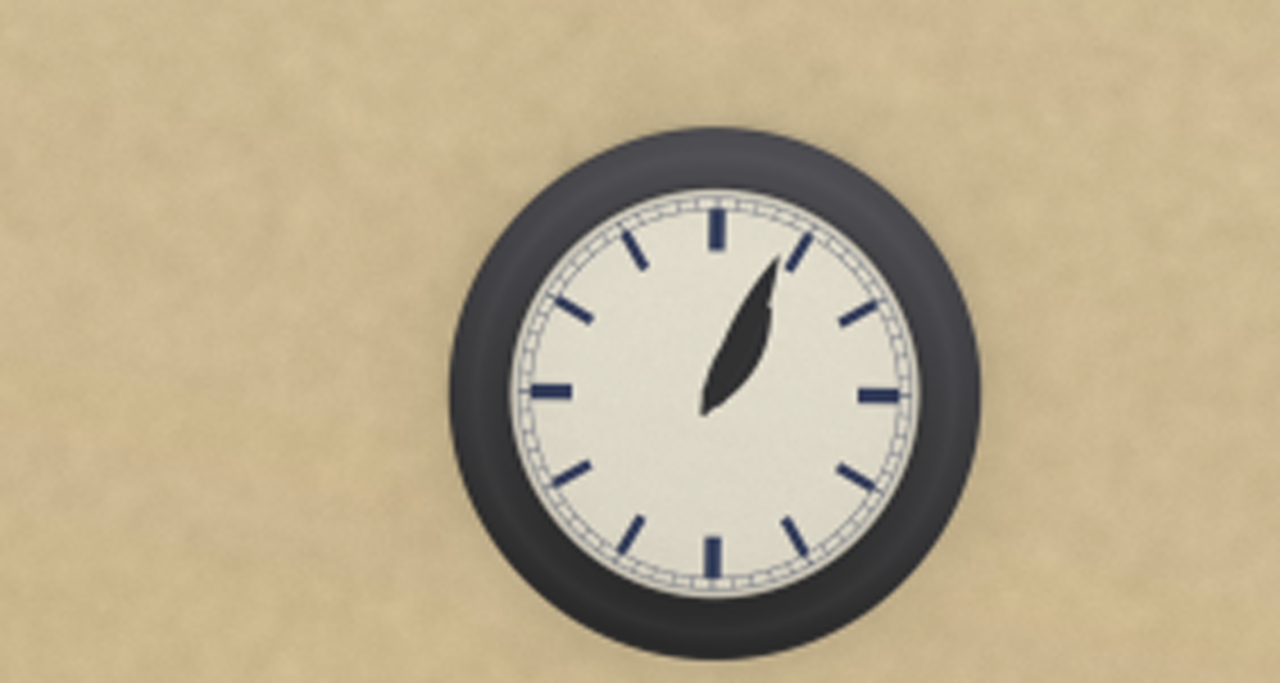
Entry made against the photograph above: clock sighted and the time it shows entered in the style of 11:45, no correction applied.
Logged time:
1:04
